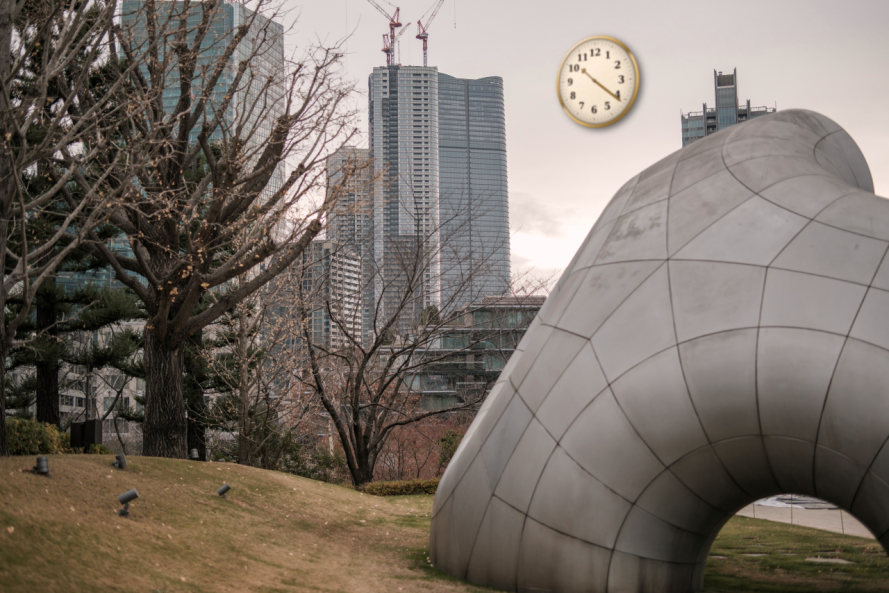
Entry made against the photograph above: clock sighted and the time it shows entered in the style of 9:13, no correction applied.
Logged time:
10:21
